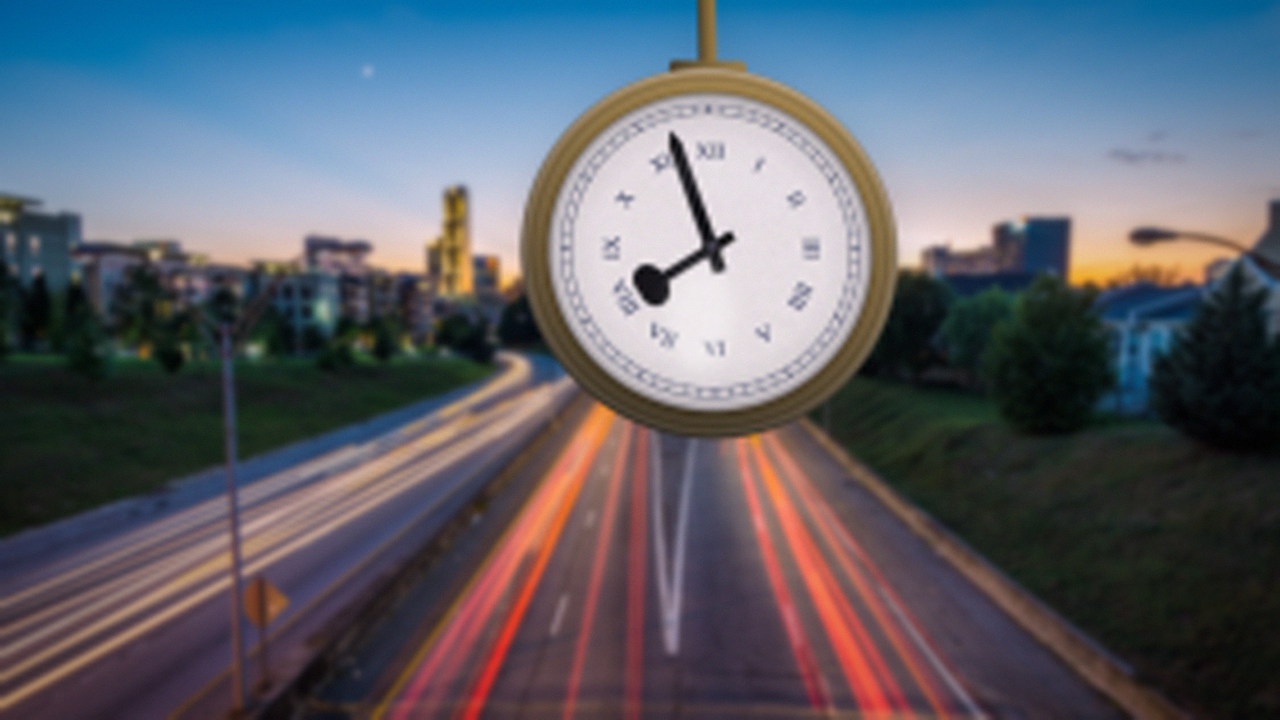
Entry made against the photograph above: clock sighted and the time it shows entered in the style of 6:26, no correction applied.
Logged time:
7:57
